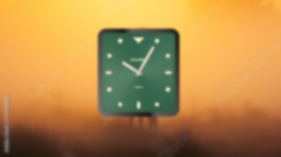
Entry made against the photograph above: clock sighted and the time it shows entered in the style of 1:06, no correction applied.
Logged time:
10:05
